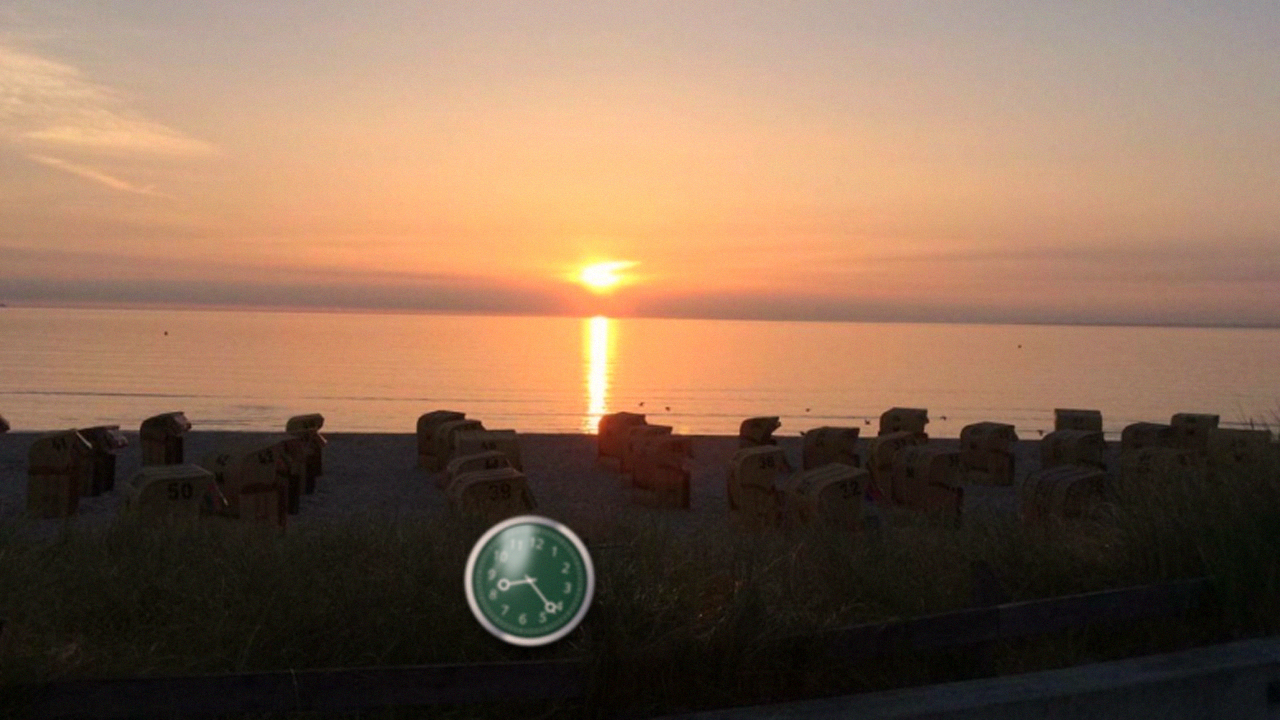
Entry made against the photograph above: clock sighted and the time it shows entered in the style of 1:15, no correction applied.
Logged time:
8:22
